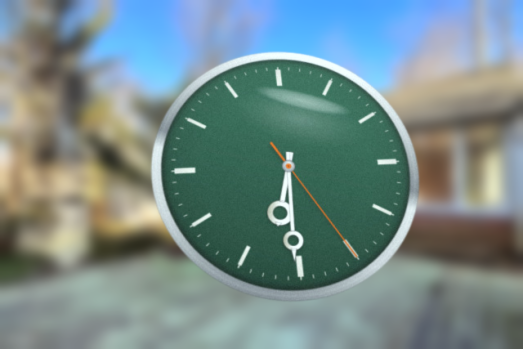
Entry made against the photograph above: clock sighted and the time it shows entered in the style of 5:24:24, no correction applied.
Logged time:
6:30:25
